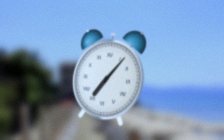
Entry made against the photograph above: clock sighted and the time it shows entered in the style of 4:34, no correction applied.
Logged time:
7:06
